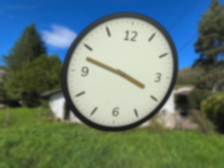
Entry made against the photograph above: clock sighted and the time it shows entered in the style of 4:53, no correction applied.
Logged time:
3:48
